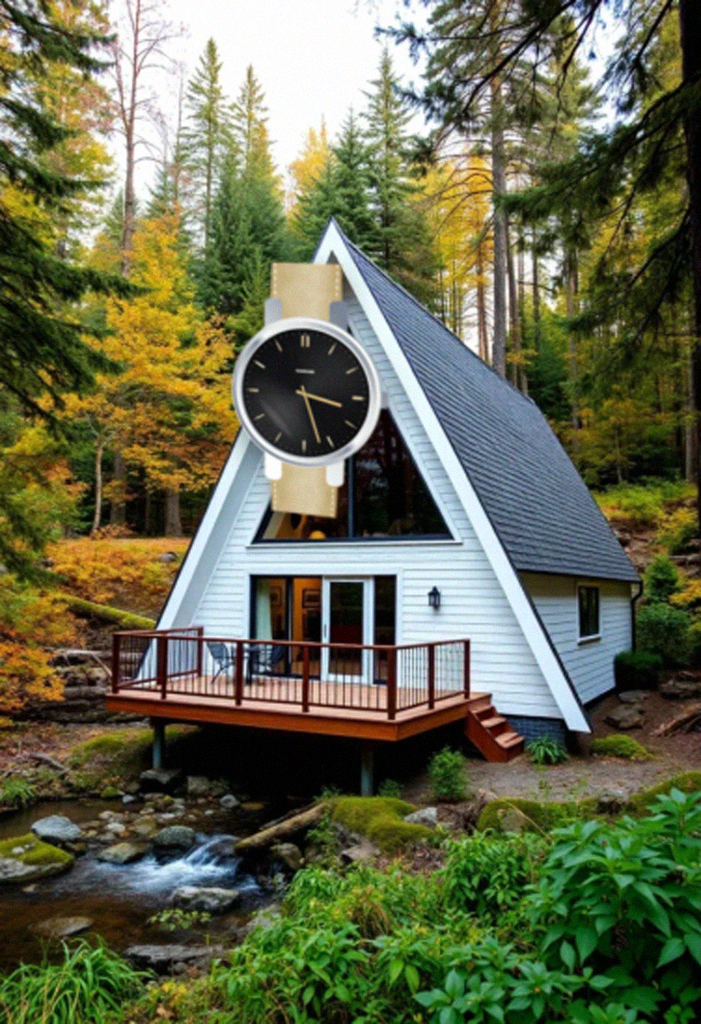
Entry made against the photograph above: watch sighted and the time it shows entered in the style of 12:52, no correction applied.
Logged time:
3:27
